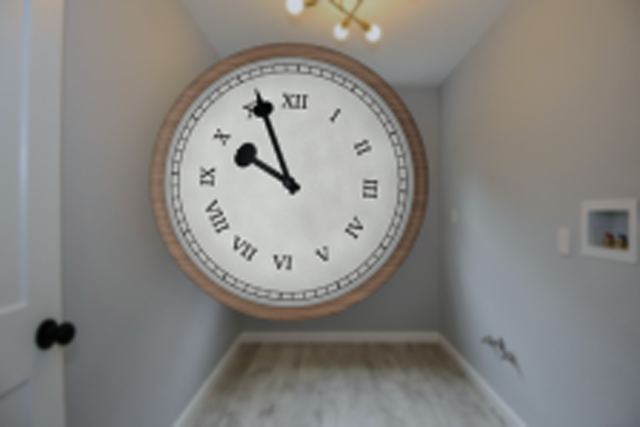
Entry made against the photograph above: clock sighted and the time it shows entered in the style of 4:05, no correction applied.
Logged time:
9:56
